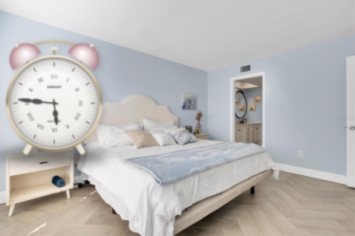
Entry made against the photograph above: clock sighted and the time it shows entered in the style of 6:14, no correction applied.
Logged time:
5:46
